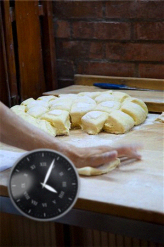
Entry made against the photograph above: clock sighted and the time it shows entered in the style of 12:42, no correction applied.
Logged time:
4:04
